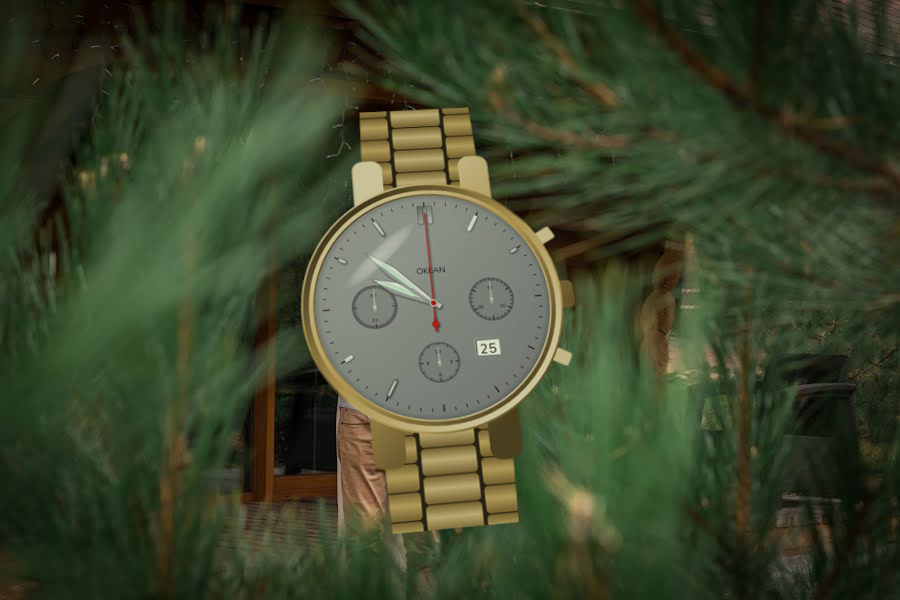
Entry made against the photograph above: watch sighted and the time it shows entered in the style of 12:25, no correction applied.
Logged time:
9:52
